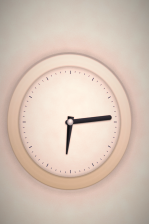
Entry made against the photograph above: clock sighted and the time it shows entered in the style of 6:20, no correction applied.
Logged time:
6:14
